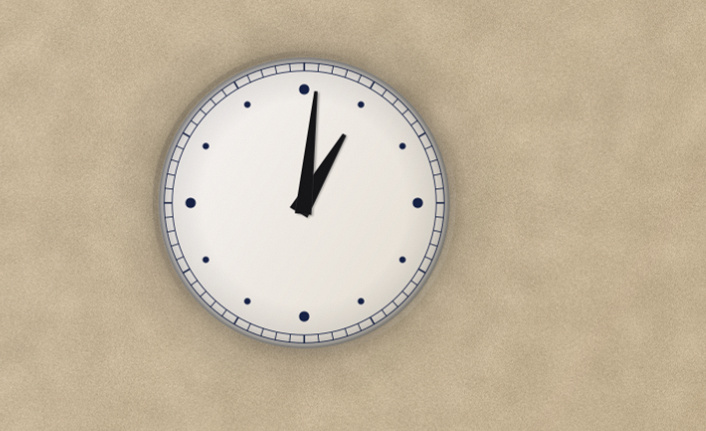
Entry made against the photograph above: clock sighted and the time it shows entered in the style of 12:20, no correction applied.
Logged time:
1:01
